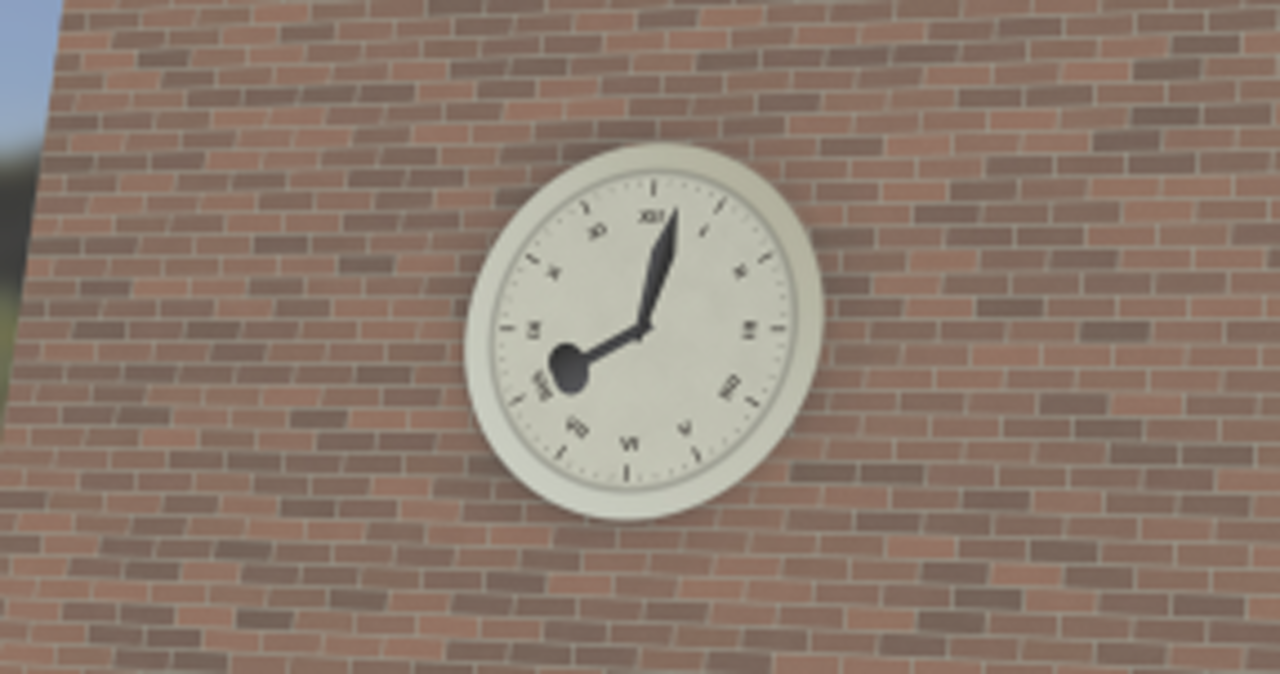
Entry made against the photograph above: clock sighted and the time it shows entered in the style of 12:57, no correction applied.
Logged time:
8:02
